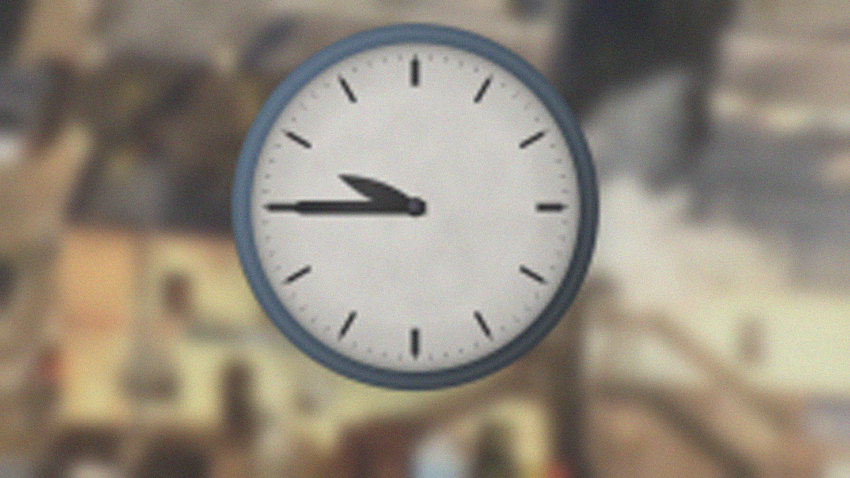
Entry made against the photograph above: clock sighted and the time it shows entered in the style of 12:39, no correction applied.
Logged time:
9:45
